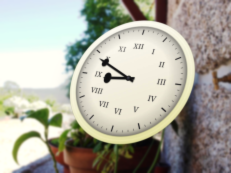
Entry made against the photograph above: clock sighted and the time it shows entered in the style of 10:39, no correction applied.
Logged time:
8:49
